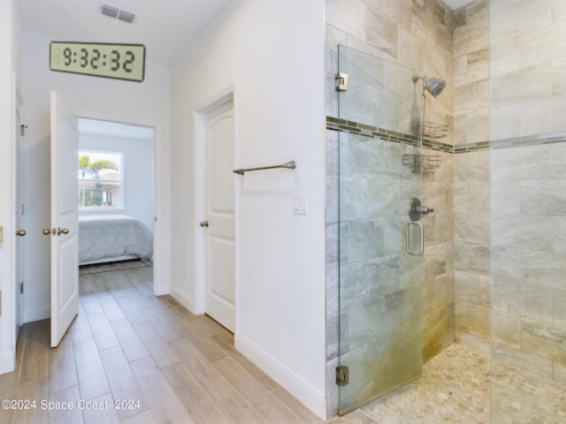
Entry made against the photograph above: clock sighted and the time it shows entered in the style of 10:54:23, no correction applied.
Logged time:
9:32:32
